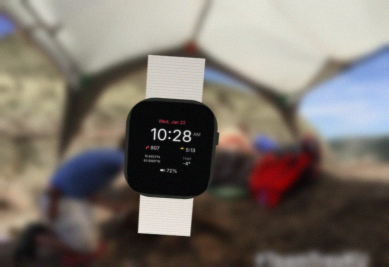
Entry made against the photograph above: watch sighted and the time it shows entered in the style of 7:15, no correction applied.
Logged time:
10:28
